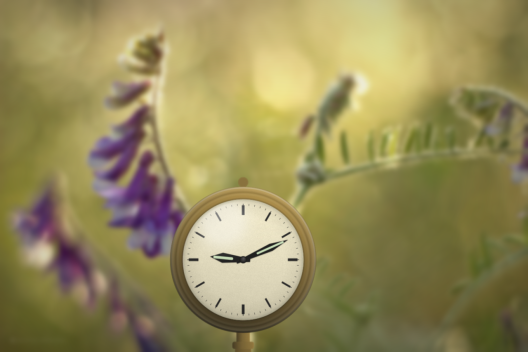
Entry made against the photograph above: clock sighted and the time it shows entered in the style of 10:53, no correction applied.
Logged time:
9:11
